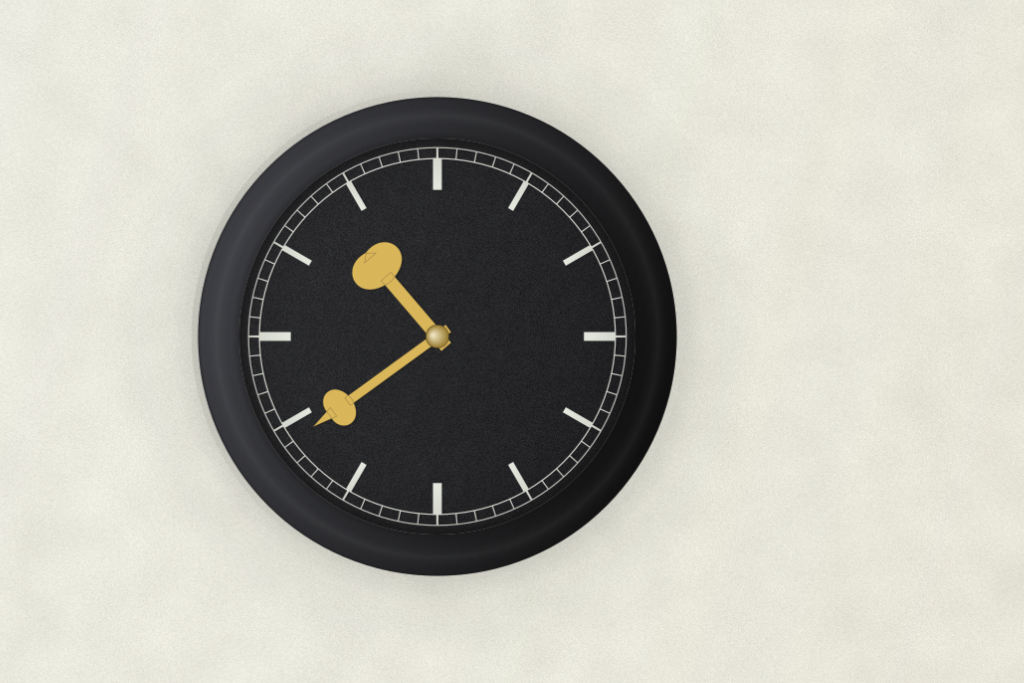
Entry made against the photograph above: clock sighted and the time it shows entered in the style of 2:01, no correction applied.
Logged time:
10:39
